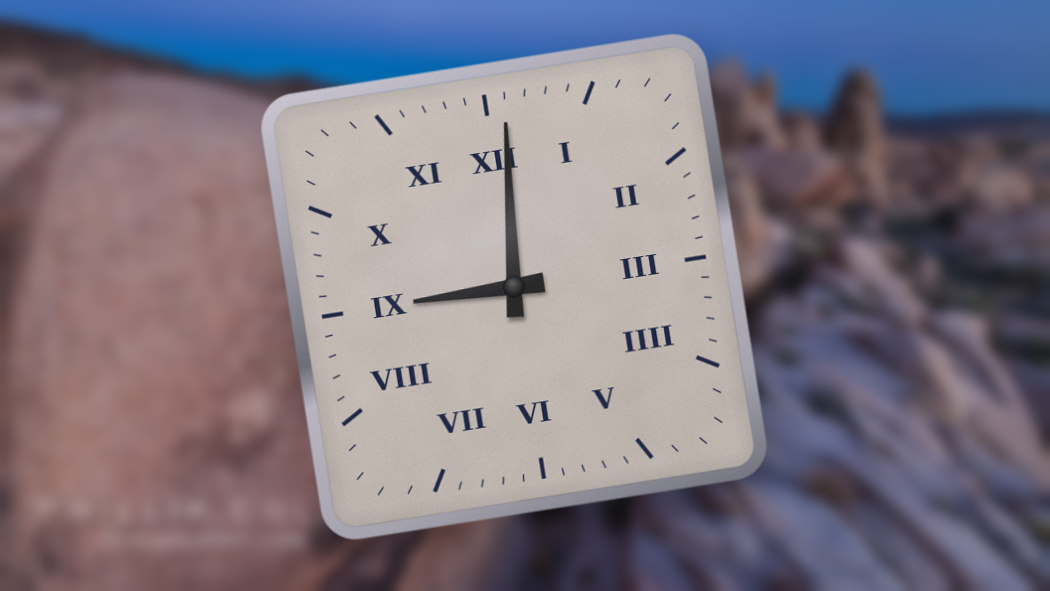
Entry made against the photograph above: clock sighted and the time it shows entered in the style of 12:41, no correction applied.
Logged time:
9:01
